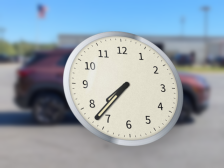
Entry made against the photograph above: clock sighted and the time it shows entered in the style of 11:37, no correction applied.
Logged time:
7:37
